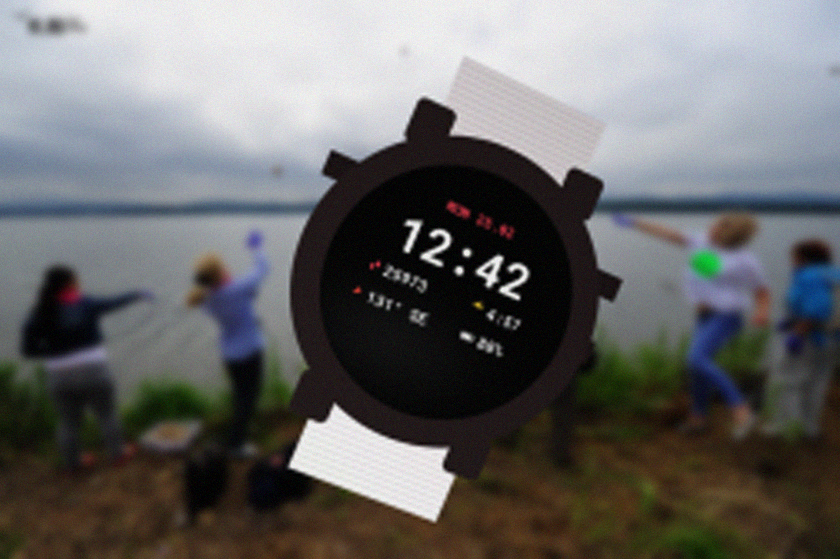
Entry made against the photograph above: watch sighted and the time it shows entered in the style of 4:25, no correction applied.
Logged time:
12:42
